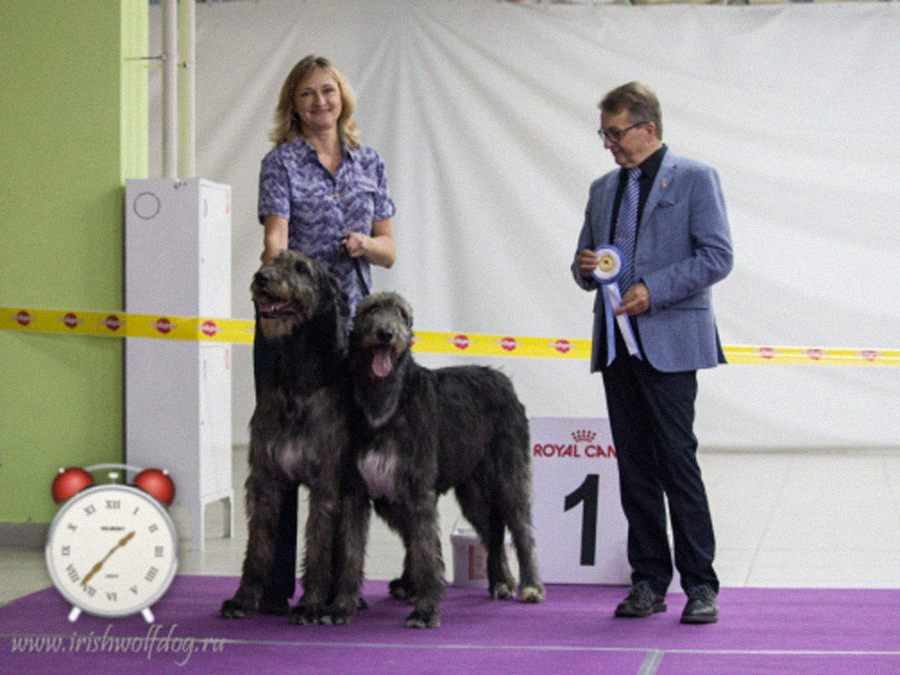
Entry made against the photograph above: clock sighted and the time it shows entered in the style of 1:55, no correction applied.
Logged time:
1:37
